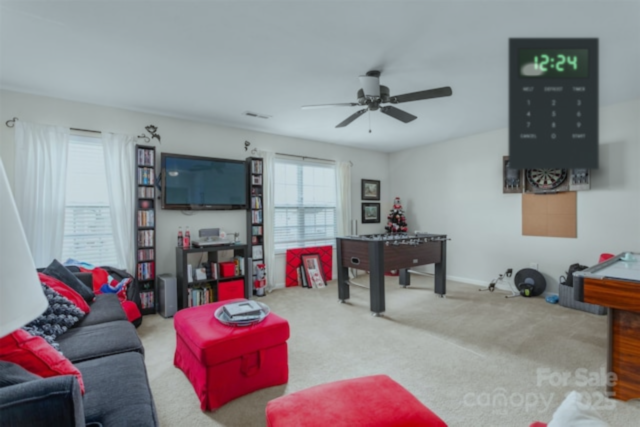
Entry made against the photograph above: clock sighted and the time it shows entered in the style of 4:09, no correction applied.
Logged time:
12:24
